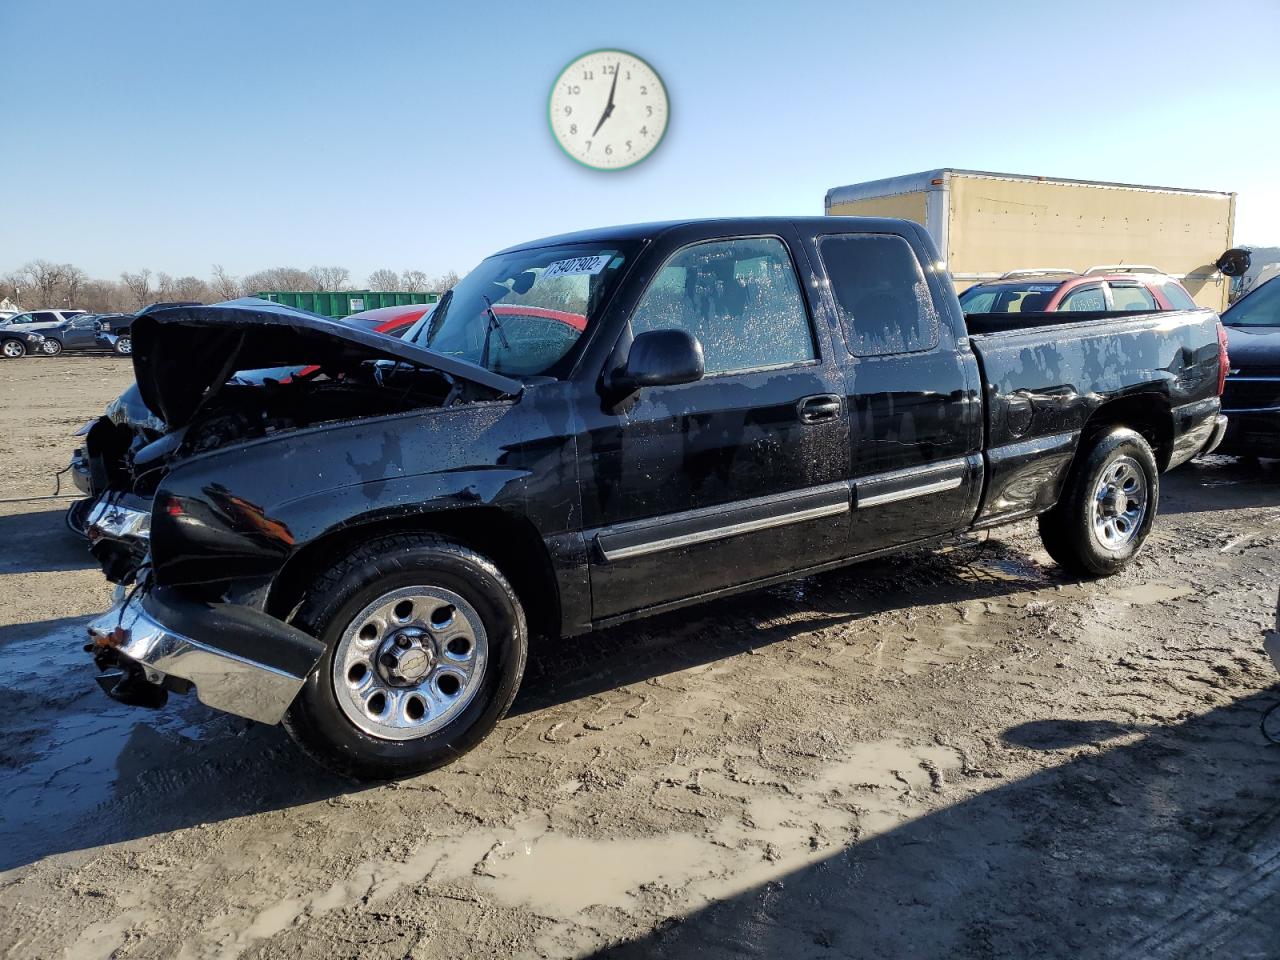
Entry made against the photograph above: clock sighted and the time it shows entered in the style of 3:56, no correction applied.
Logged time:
7:02
